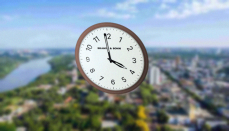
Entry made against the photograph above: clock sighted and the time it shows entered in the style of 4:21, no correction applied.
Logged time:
3:59
